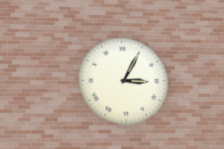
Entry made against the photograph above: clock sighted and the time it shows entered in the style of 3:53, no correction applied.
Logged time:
3:05
